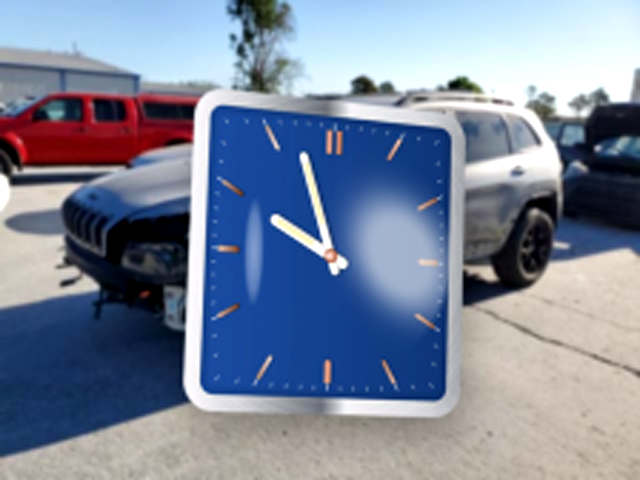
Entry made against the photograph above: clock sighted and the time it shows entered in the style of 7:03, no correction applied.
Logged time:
9:57
